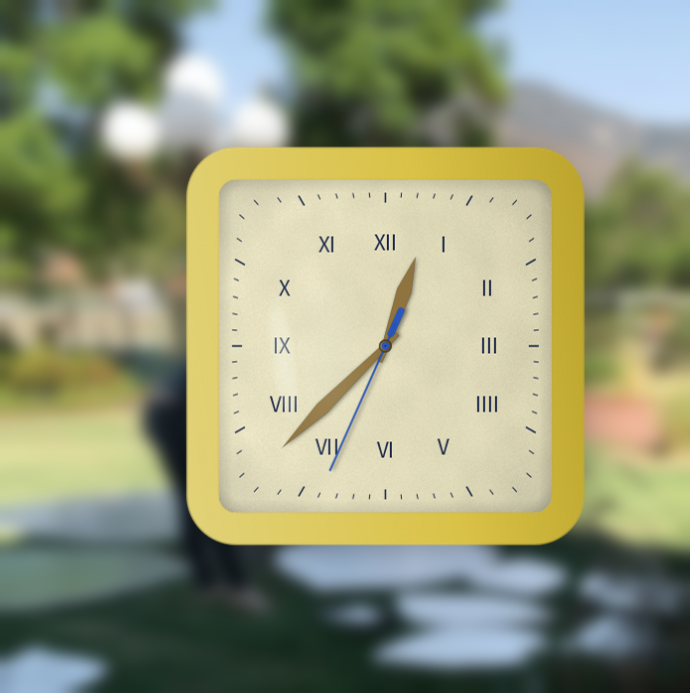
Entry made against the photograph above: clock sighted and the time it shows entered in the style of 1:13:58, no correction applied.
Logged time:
12:37:34
